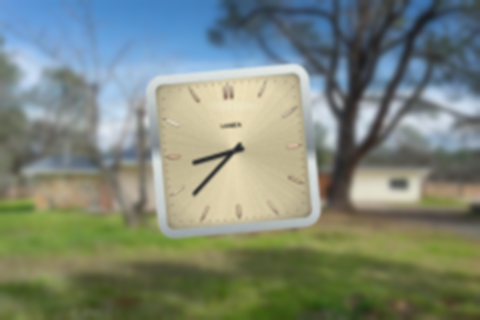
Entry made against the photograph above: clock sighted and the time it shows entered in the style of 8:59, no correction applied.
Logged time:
8:38
